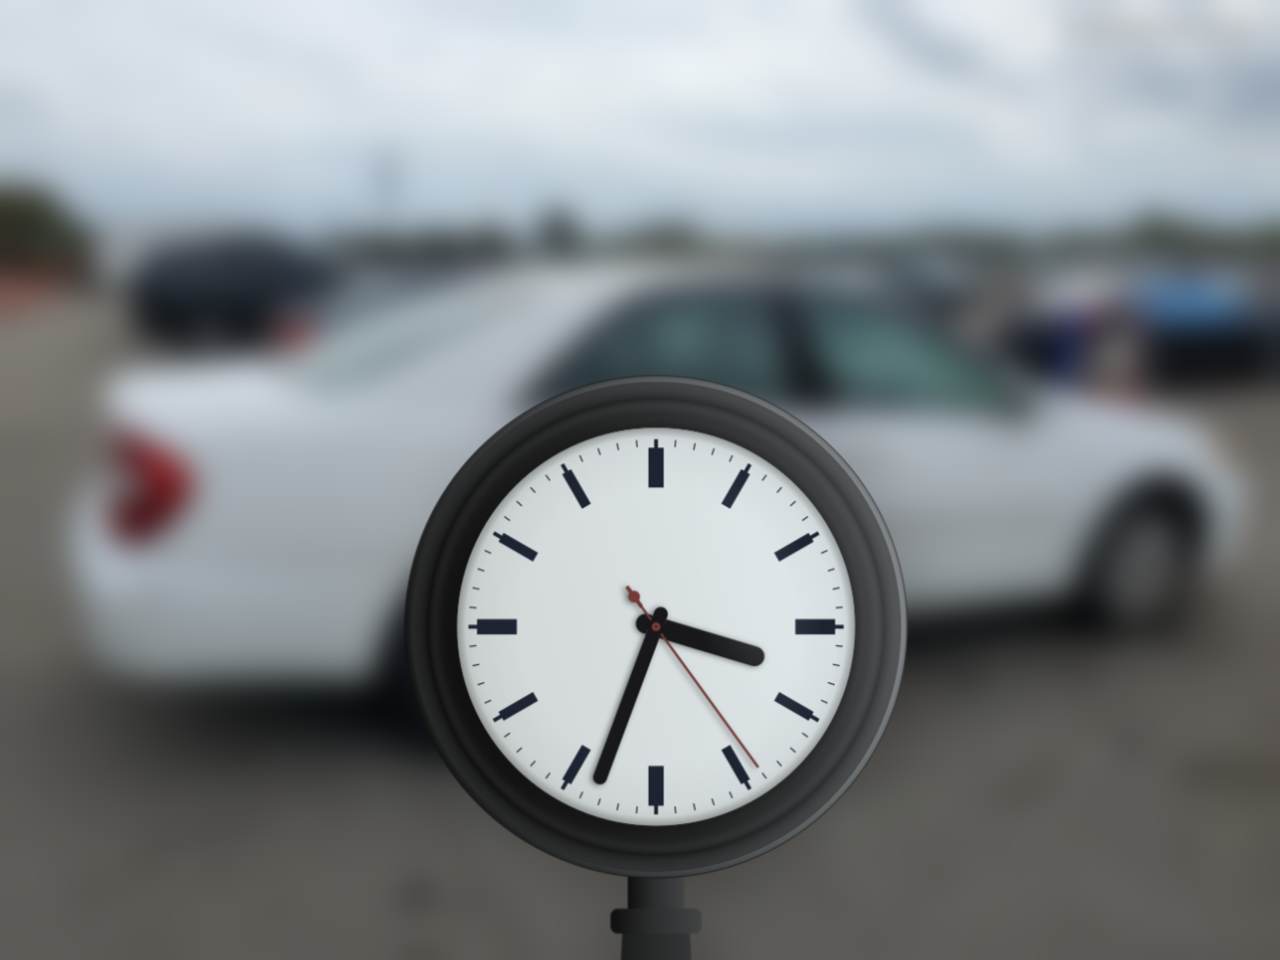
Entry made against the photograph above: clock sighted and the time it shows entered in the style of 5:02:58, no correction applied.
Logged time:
3:33:24
